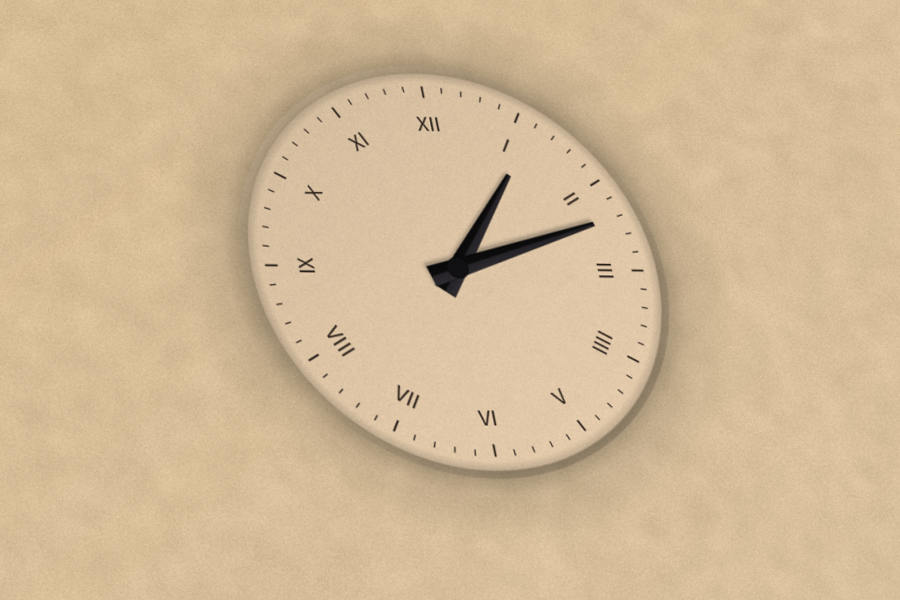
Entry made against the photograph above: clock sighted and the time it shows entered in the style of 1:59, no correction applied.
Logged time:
1:12
